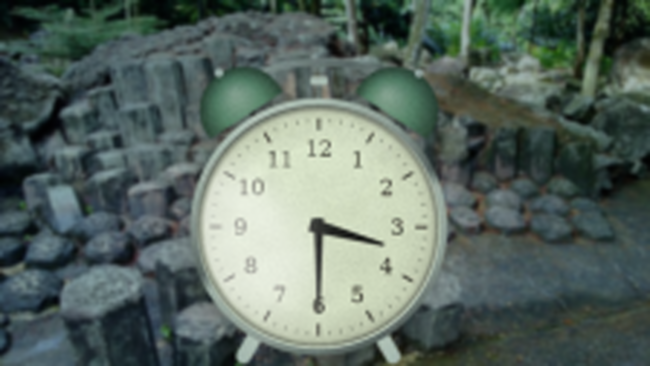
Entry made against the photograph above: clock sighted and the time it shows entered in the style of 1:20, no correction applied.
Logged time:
3:30
